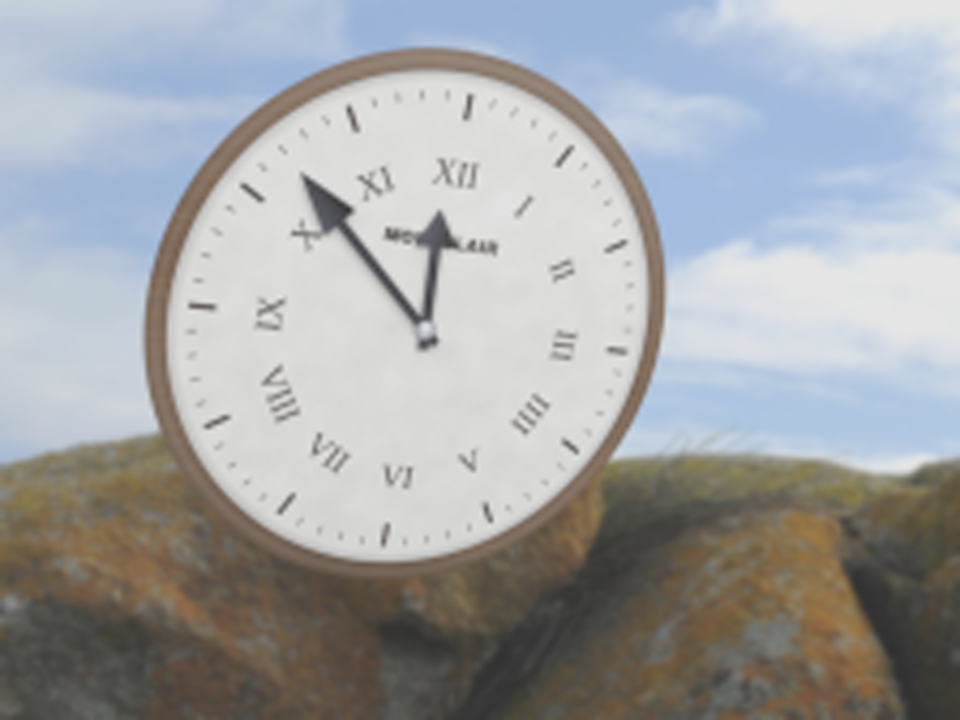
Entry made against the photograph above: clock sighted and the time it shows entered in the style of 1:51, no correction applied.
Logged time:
11:52
